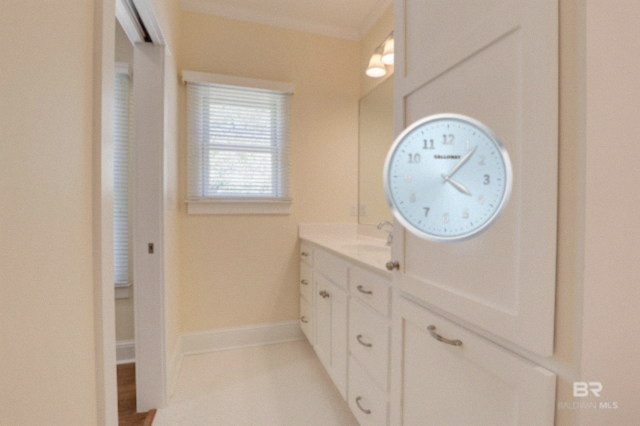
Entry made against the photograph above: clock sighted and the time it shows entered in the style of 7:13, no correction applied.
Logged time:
4:07
